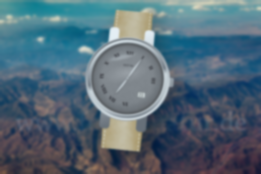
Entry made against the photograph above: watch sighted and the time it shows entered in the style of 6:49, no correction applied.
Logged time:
7:05
